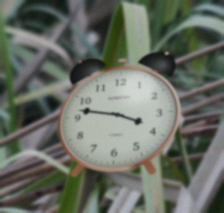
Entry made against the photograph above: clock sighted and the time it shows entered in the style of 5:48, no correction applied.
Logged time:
3:47
